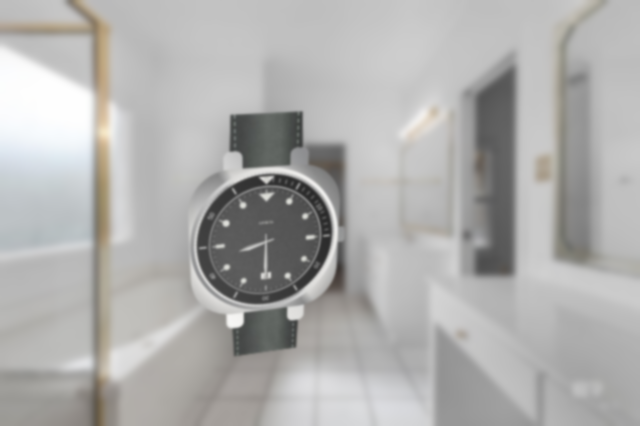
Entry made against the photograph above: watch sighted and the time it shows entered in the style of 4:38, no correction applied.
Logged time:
8:30
